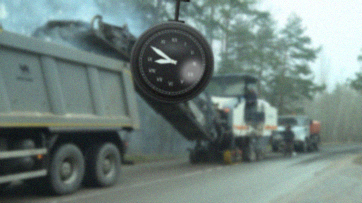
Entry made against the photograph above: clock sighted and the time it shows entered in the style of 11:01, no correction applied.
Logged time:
8:50
